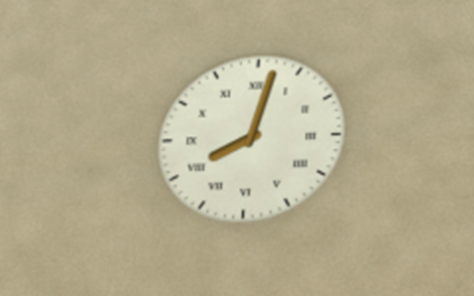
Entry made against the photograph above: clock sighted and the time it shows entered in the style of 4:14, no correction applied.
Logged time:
8:02
